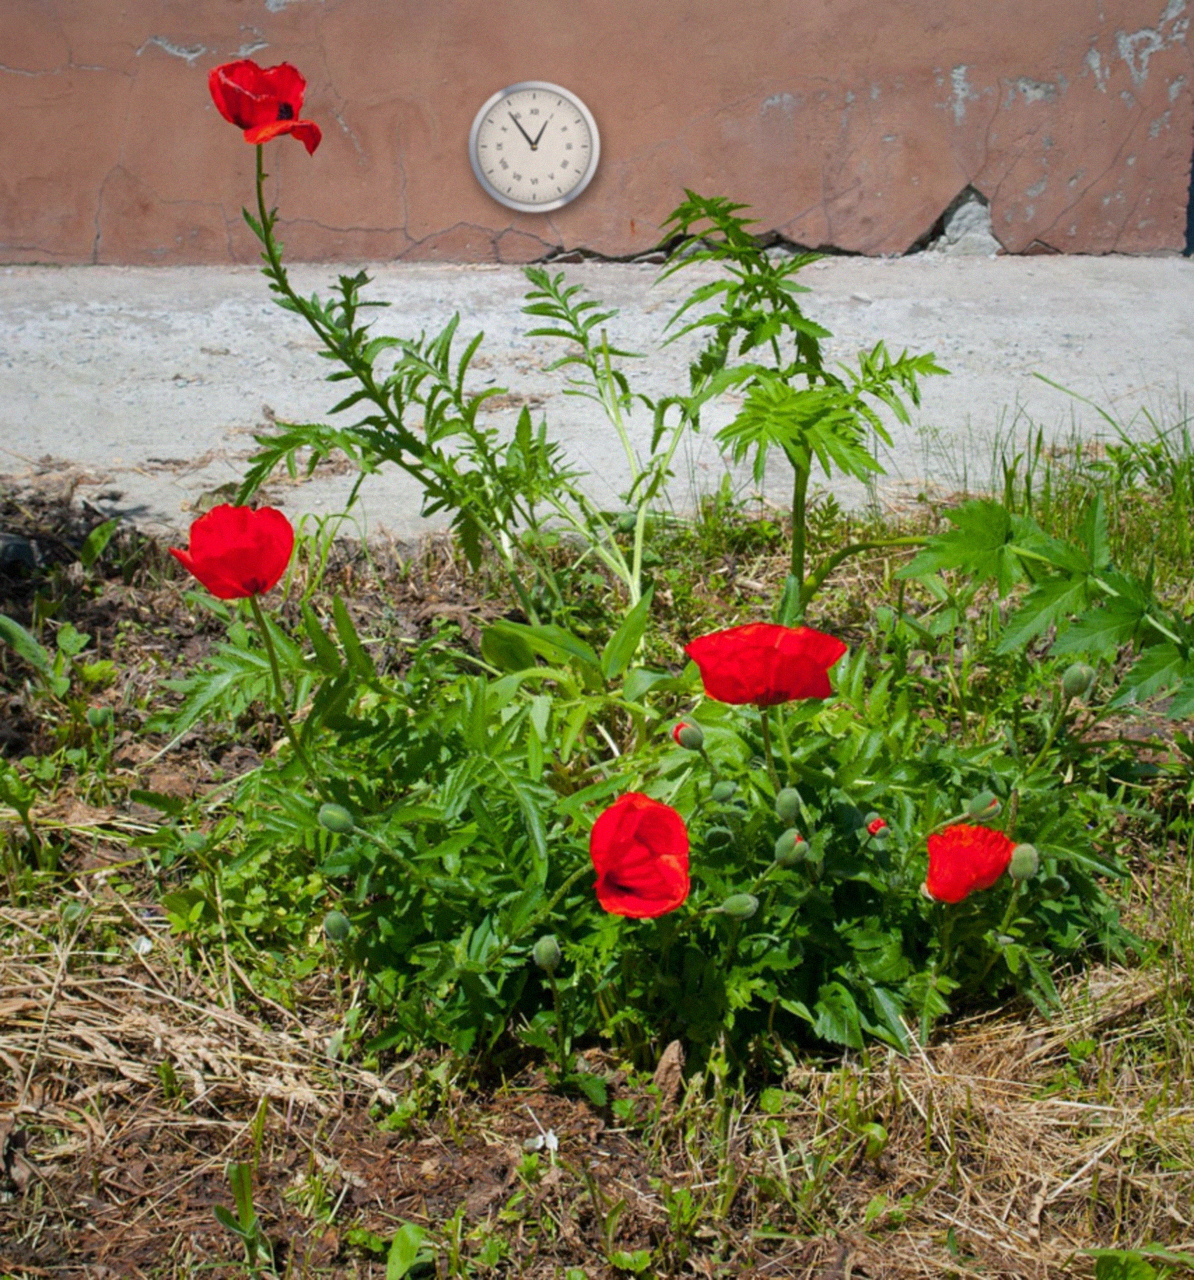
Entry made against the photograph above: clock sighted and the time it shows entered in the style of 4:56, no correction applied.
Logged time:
12:54
